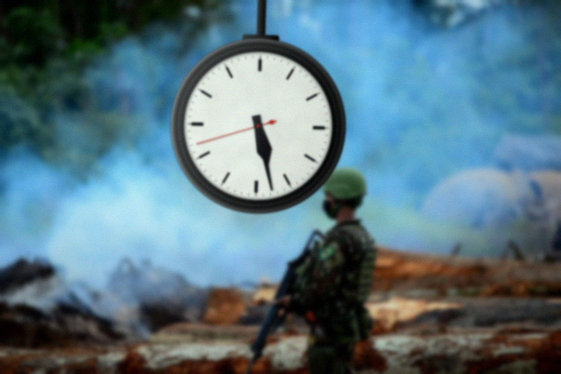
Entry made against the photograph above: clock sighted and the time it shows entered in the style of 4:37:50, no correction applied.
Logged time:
5:27:42
